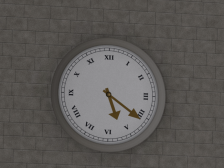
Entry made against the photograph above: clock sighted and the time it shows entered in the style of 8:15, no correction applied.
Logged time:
5:21
